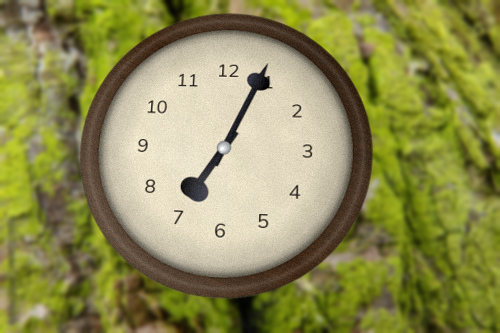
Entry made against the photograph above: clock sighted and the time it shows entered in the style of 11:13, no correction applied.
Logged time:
7:04
